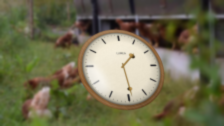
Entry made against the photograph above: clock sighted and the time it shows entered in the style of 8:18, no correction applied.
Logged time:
1:29
